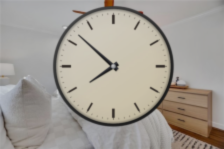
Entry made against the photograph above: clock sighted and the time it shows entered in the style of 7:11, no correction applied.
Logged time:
7:52
